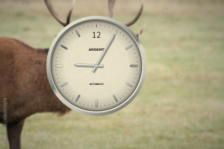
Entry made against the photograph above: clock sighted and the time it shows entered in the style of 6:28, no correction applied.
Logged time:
9:05
